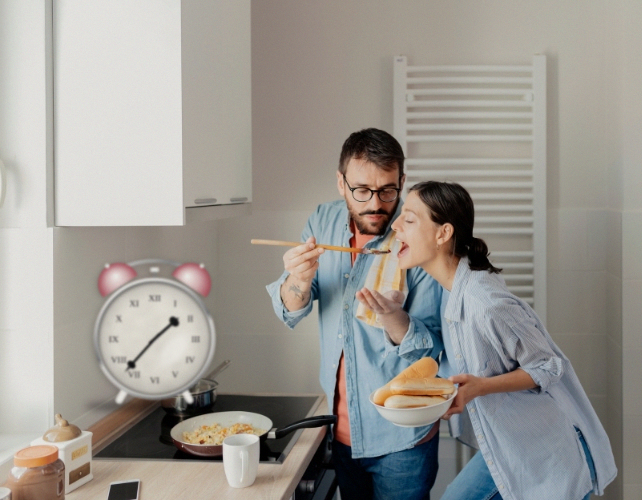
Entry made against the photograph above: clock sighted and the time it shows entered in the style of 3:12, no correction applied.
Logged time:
1:37
